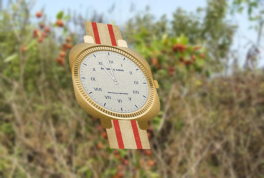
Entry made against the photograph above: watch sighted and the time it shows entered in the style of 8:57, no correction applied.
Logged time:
10:59
